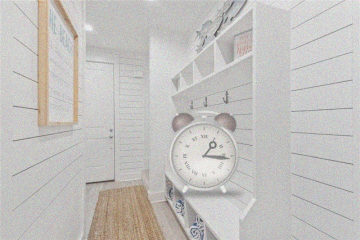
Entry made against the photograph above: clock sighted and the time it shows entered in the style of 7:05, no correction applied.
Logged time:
1:16
